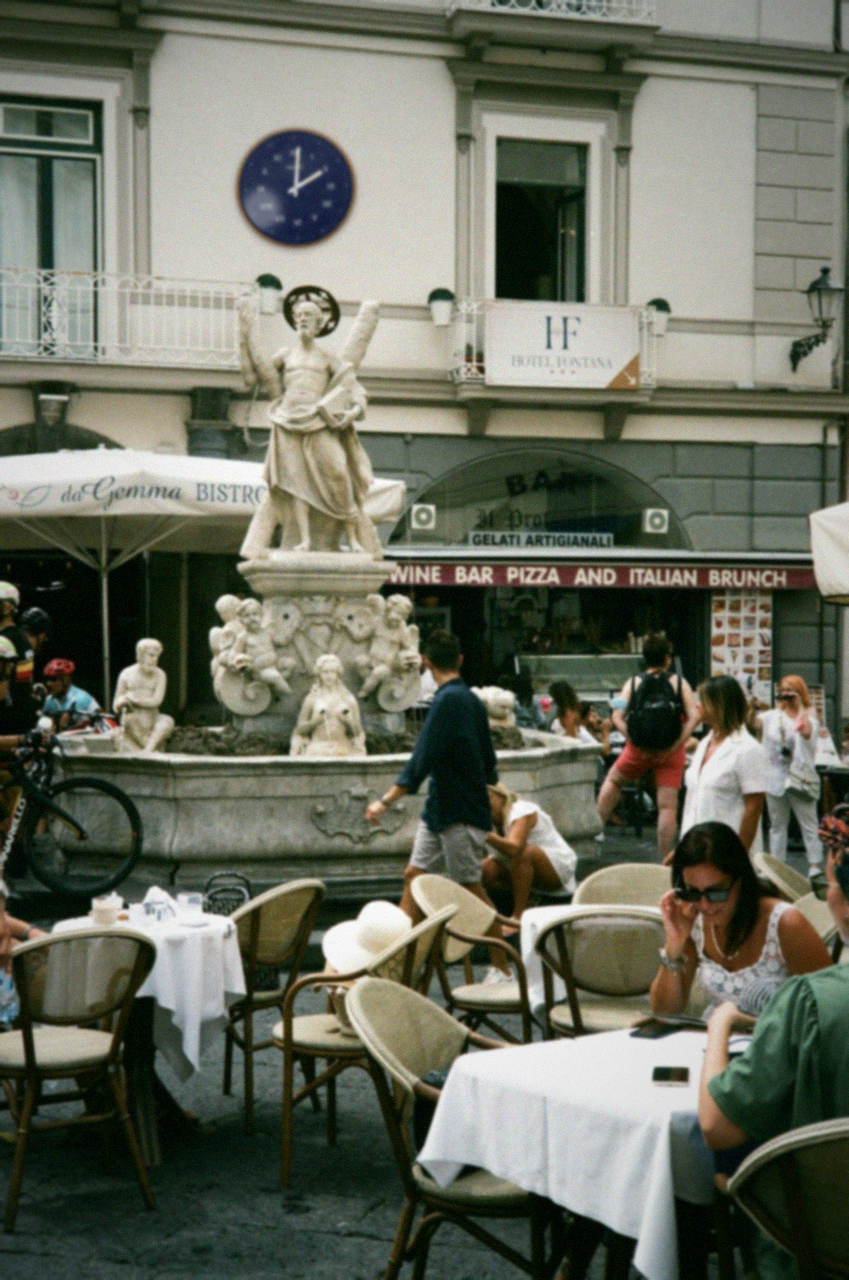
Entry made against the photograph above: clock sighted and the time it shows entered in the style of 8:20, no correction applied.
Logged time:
2:01
